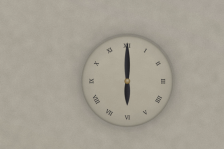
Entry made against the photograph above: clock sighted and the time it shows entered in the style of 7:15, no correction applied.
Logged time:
6:00
